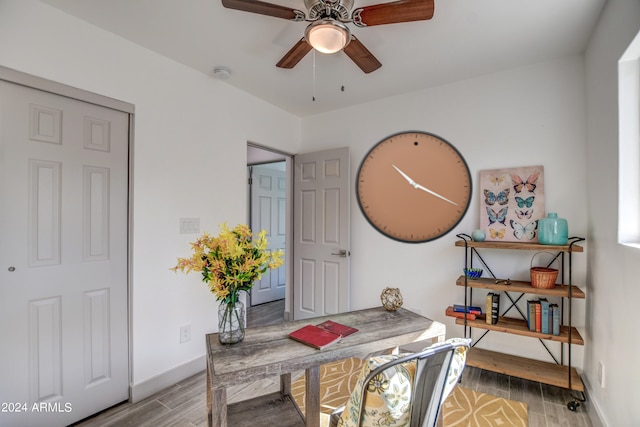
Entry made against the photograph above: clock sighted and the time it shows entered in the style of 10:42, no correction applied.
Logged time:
10:19
